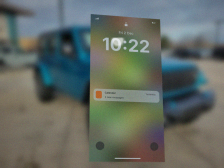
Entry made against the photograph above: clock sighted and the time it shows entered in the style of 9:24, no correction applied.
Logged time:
10:22
